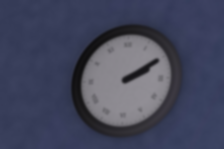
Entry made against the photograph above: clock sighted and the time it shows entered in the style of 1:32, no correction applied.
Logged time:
2:10
